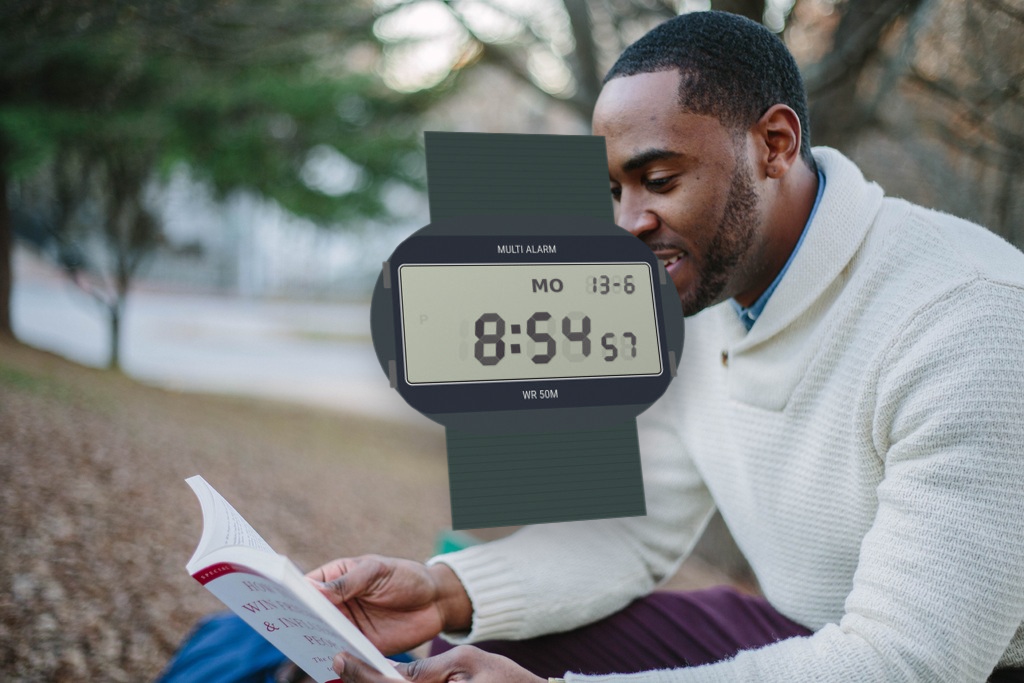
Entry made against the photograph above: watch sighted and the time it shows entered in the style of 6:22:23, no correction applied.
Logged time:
8:54:57
